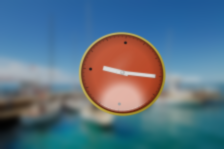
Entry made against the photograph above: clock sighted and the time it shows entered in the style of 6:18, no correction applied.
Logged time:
9:15
